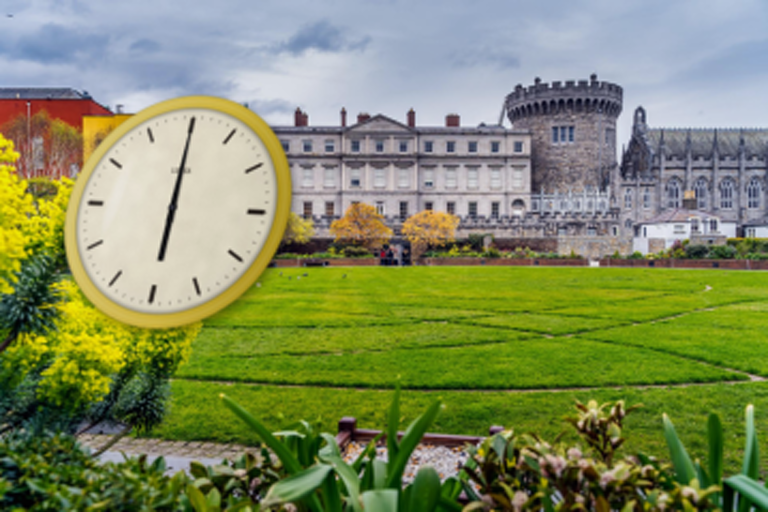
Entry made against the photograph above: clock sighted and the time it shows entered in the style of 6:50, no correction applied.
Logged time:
6:00
